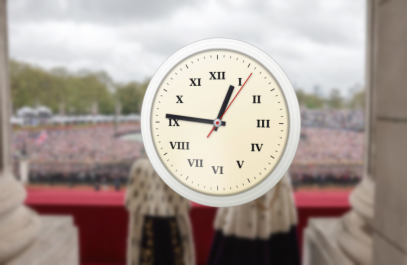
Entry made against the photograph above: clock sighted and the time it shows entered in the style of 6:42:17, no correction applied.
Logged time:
12:46:06
